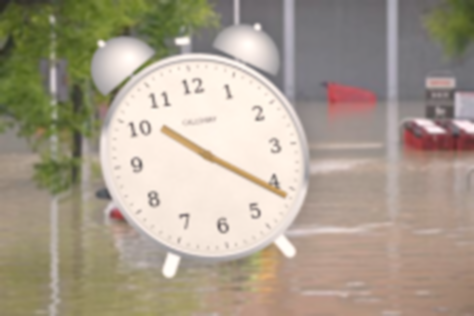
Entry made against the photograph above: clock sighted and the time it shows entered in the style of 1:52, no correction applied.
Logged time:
10:21
